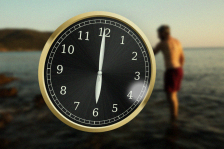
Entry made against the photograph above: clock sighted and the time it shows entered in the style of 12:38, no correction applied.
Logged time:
6:00
